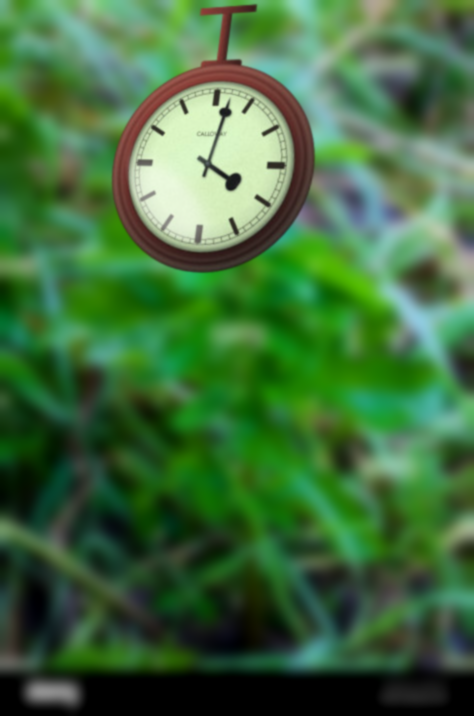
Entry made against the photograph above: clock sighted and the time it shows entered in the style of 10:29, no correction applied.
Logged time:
4:02
